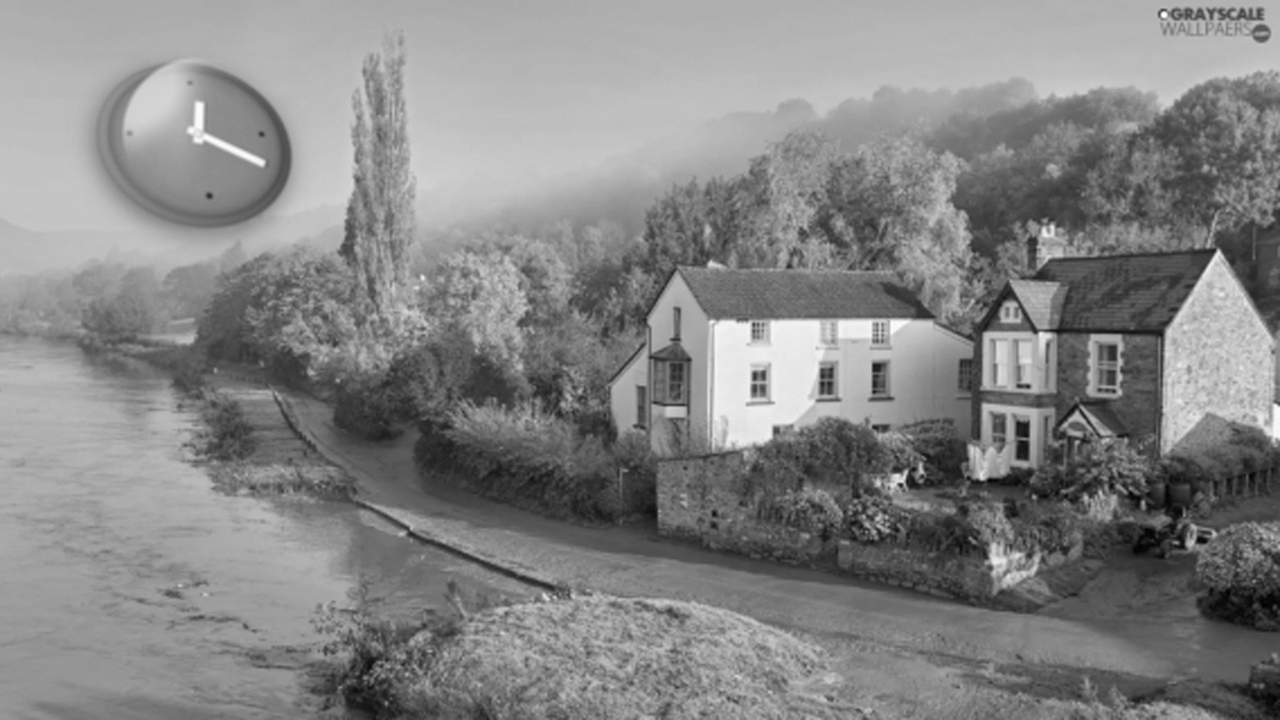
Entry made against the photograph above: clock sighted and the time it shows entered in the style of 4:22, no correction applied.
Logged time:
12:20
